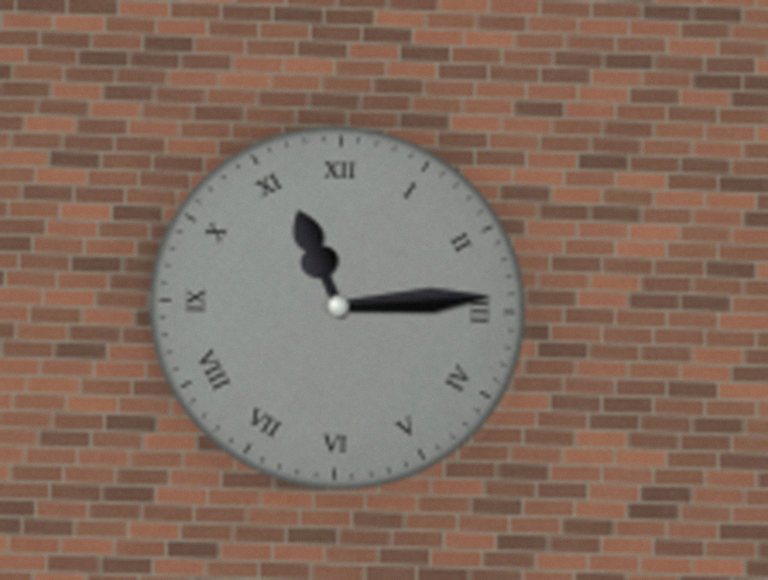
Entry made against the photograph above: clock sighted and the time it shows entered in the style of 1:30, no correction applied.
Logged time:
11:14
